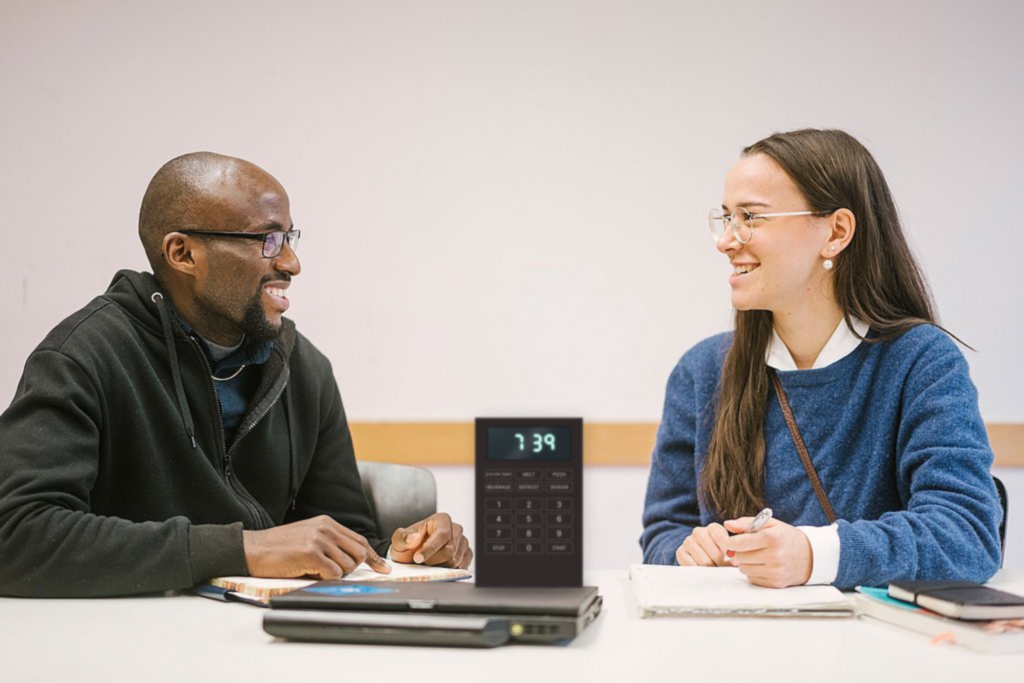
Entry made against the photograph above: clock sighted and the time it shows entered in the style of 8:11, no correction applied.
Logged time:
7:39
